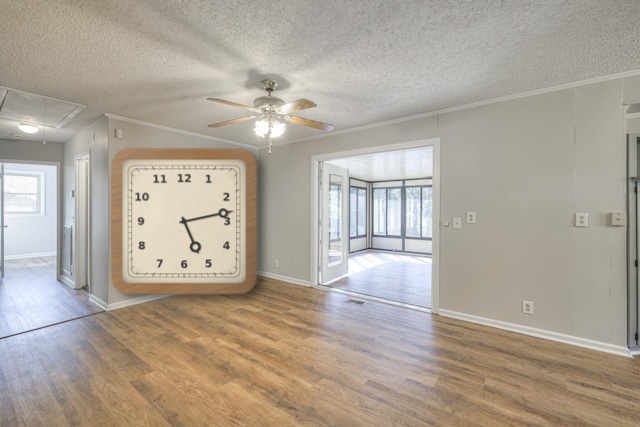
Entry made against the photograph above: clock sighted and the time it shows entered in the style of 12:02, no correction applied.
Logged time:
5:13
